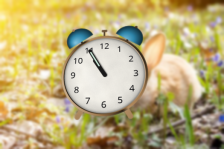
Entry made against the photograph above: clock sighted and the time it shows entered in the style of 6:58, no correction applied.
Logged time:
10:55
